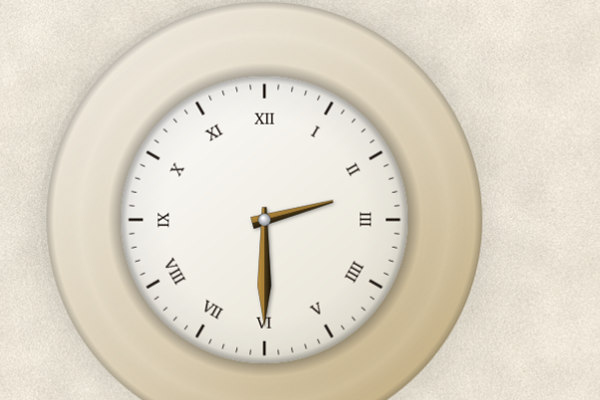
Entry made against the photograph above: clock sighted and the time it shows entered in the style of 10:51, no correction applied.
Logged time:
2:30
